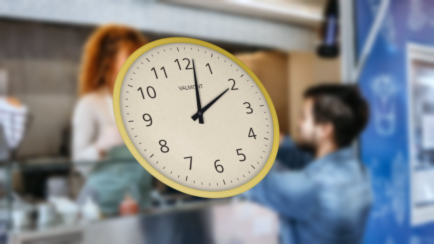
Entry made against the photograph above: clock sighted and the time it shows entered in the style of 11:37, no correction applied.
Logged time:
2:02
